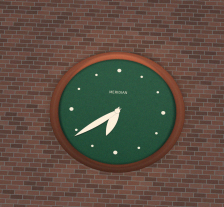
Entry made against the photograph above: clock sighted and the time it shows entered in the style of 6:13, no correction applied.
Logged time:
6:39
